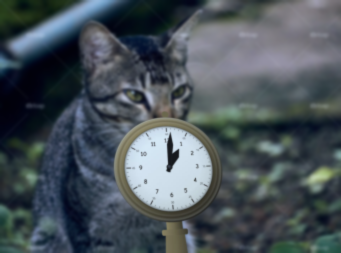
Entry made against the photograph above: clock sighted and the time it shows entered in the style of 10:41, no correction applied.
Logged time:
1:01
